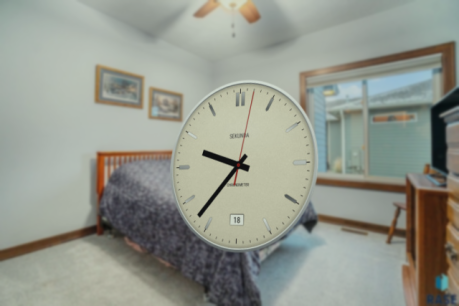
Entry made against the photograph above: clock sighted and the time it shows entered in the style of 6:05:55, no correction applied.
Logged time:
9:37:02
